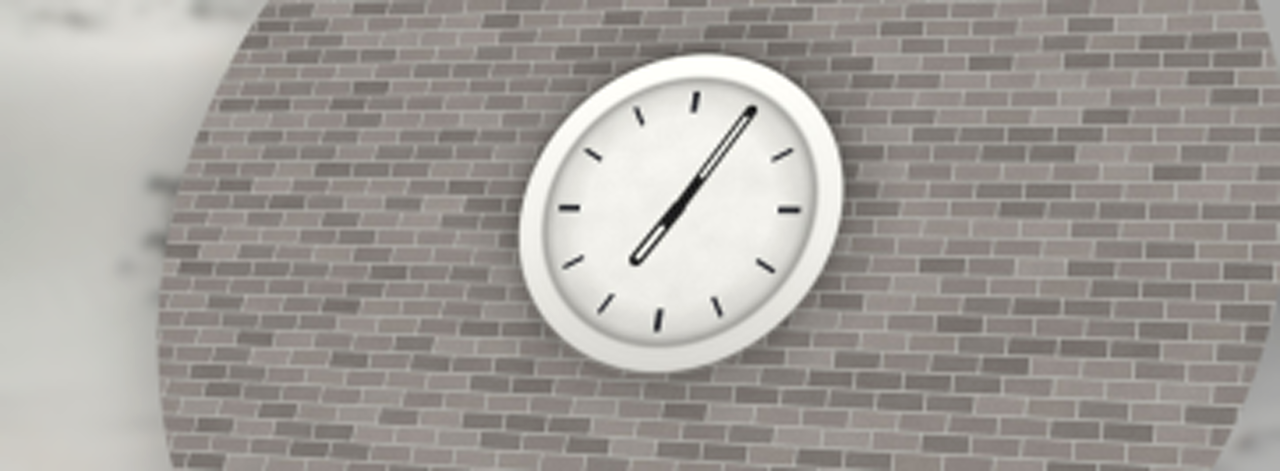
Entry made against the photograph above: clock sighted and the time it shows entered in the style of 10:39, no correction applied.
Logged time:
7:05
